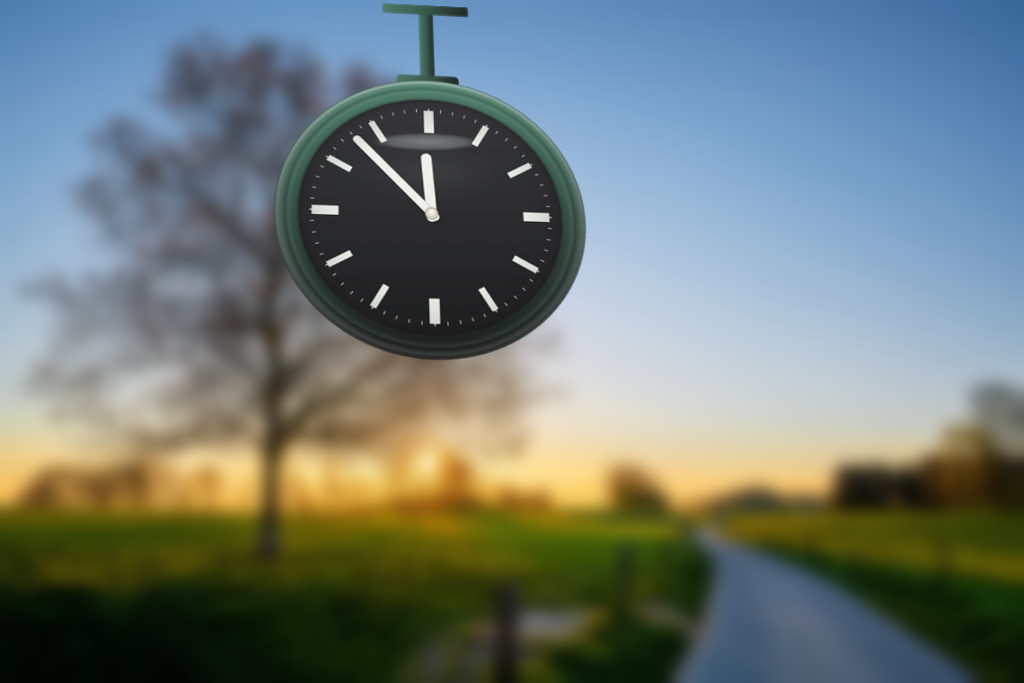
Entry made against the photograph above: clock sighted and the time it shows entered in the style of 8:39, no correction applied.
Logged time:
11:53
